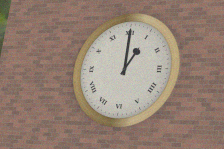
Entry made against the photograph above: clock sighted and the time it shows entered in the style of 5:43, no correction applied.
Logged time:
1:00
